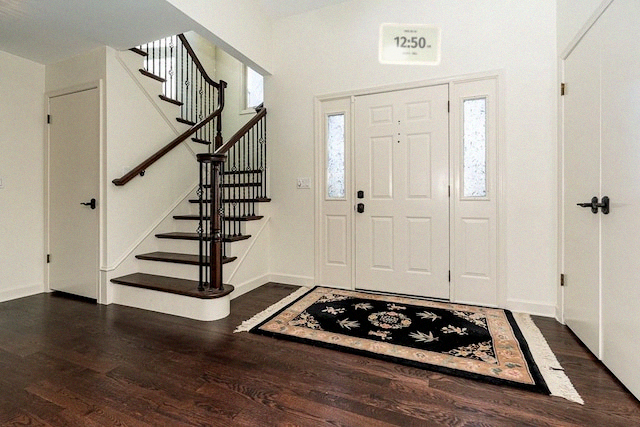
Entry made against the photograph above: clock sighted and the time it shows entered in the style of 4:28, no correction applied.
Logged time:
12:50
